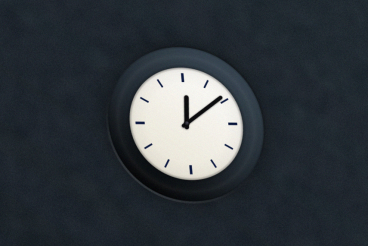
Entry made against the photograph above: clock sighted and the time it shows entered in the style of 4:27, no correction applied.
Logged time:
12:09
